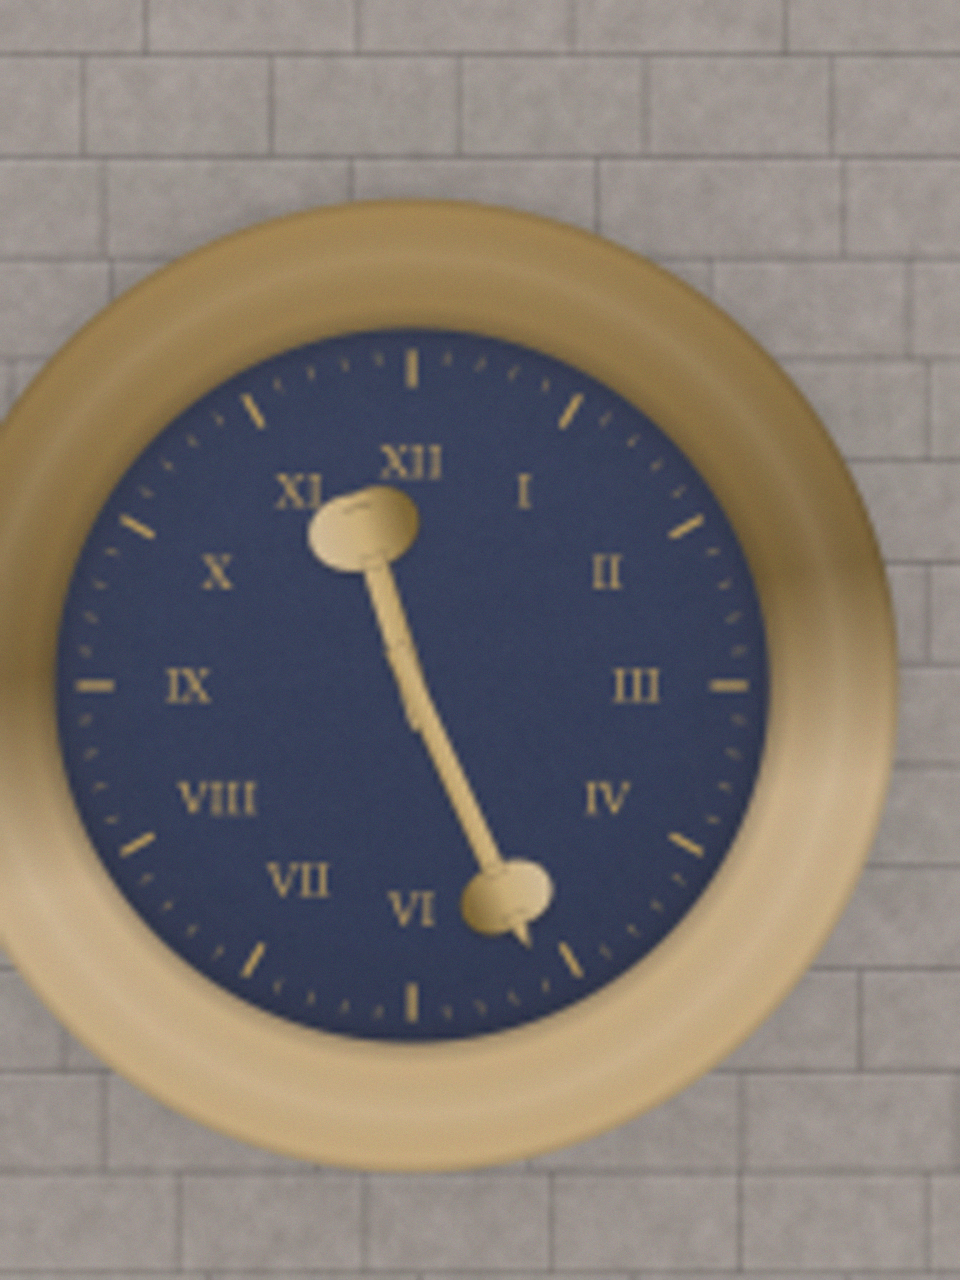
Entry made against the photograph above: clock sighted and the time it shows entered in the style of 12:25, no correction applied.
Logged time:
11:26
